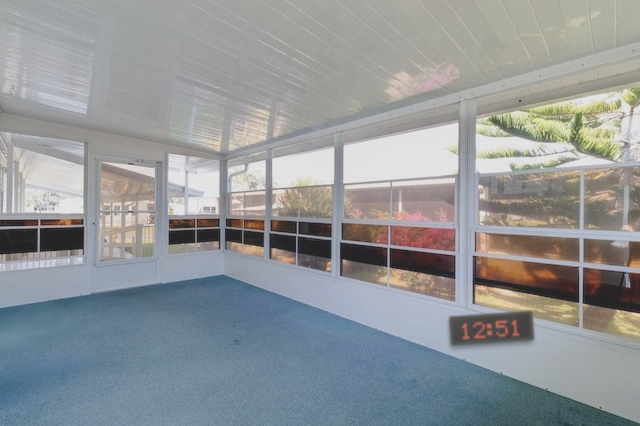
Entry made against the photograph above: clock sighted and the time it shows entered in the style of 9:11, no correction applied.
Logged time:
12:51
